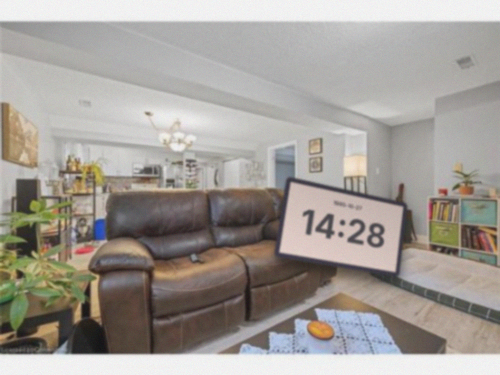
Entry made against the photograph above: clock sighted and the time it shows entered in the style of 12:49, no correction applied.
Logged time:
14:28
